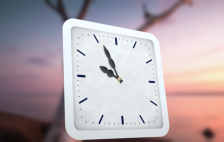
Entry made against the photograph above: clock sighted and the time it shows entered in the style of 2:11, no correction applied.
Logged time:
9:56
